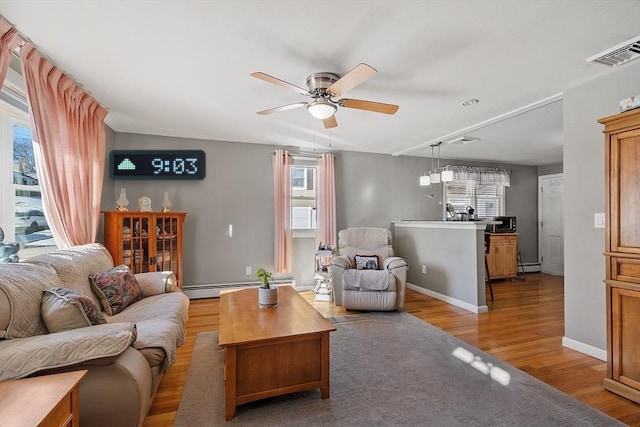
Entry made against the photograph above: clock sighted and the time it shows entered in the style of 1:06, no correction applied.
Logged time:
9:03
